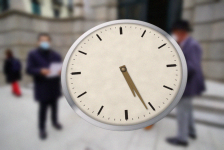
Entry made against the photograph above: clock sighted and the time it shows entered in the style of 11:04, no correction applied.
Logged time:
5:26
